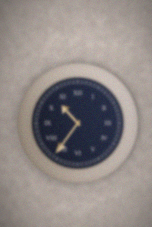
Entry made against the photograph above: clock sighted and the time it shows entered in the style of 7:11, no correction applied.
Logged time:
10:36
